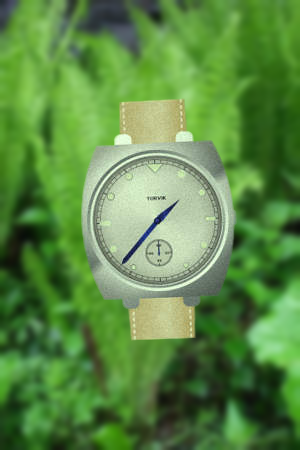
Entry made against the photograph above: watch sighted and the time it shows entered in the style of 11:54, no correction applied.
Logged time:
1:37
